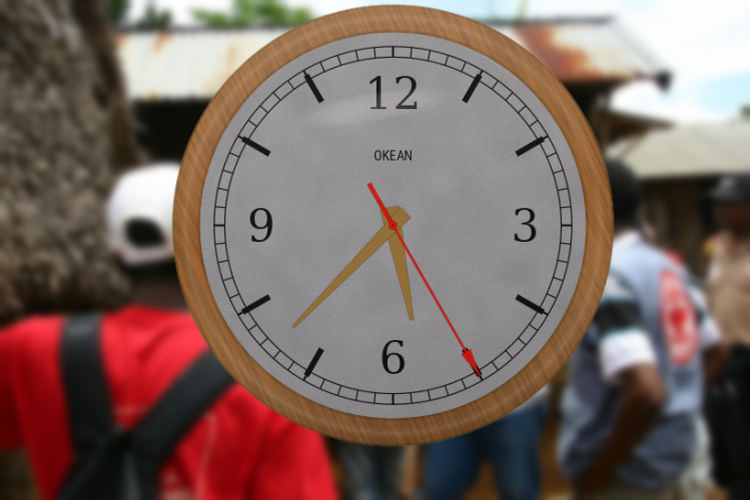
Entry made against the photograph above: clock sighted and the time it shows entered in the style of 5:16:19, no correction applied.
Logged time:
5:37:25
